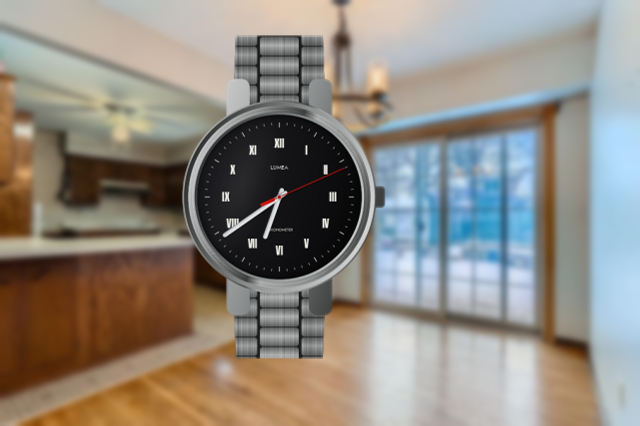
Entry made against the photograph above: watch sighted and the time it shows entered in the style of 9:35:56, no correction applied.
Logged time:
6:39:11
